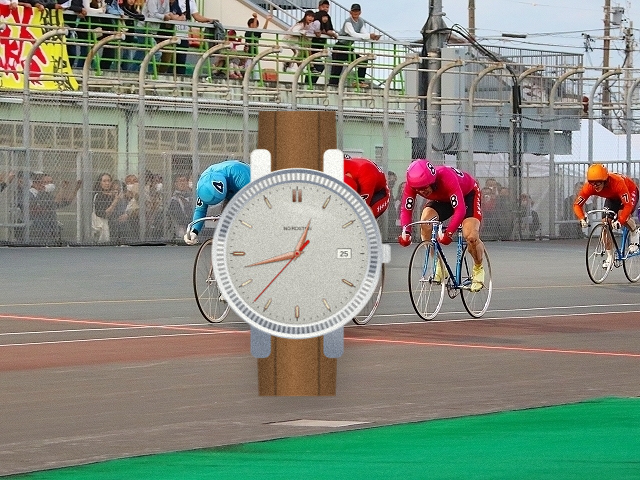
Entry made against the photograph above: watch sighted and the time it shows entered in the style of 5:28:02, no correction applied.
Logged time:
12:42:37
